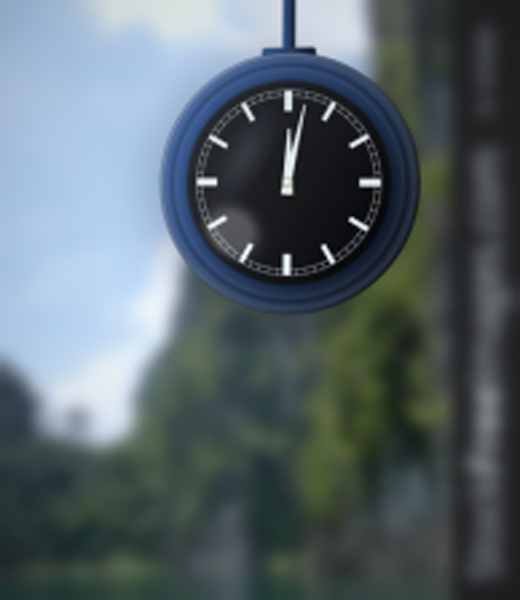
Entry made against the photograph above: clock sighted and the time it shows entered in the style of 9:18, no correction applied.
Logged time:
12:02
